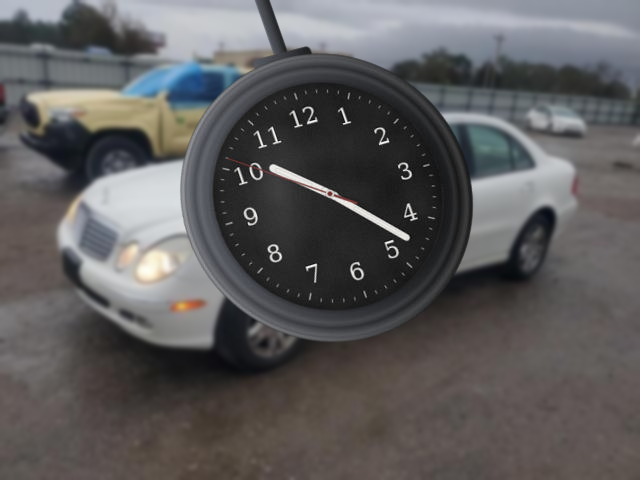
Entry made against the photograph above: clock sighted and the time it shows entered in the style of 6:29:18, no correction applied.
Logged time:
10:22:51
